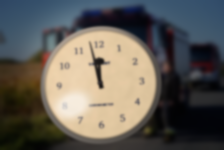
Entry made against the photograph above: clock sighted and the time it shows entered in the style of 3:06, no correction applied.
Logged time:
11:58
